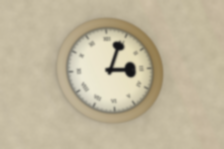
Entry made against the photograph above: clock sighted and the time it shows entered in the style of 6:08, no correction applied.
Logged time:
3:04
